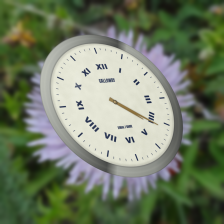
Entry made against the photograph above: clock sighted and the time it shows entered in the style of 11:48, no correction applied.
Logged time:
4:21
